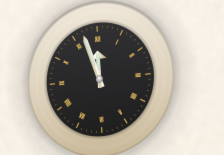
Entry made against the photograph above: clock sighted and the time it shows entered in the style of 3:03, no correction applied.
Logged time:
11:57
